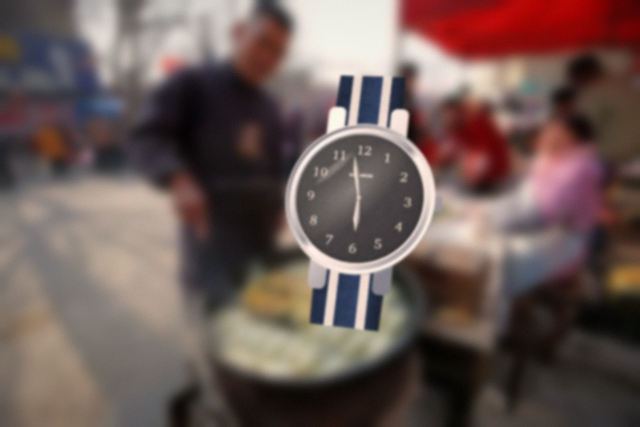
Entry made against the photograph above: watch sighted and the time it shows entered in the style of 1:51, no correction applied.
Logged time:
5:58
